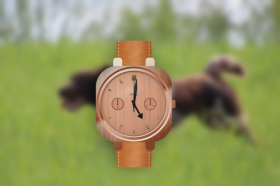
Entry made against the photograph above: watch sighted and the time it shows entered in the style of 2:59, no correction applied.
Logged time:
5:01
